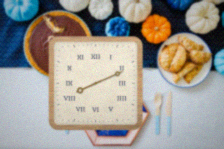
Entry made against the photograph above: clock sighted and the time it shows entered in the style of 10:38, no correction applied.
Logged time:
8:11
